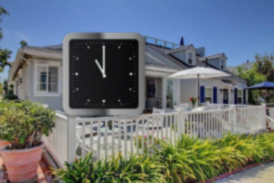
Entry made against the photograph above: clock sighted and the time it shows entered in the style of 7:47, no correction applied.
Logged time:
11:00
